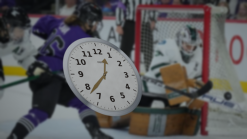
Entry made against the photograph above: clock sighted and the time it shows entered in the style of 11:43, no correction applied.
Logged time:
12:38
